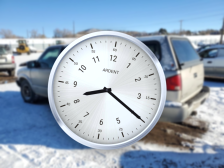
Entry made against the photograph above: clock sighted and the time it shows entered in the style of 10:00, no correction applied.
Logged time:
8:20
